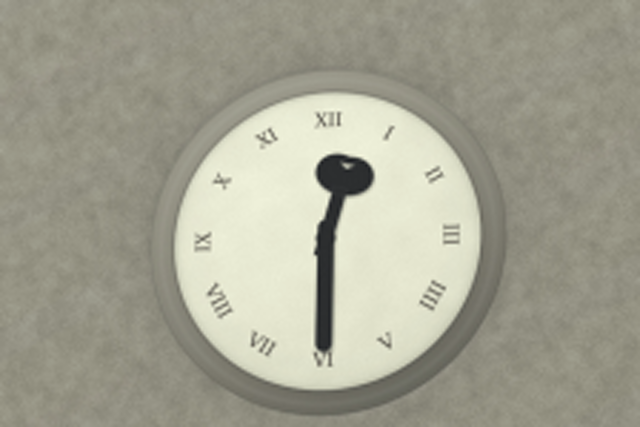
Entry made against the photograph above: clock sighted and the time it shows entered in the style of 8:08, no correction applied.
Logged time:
12:30
